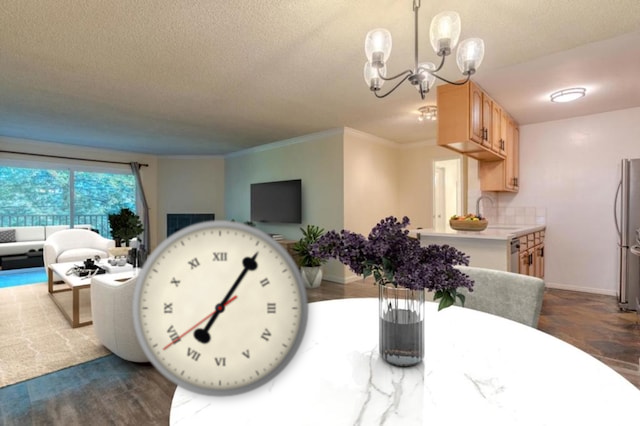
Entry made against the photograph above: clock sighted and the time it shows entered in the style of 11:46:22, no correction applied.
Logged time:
7:05:39
